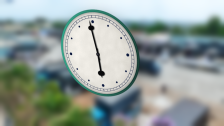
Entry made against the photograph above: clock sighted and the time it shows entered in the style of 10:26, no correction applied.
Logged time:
5:59
